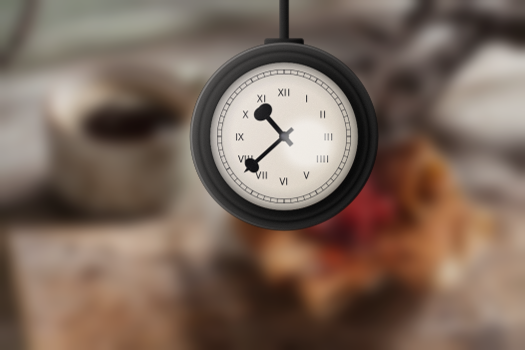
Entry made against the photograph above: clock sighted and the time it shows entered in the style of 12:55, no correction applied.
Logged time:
10:38
